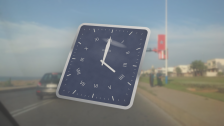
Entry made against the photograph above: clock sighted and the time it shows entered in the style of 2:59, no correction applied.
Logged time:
4:00
